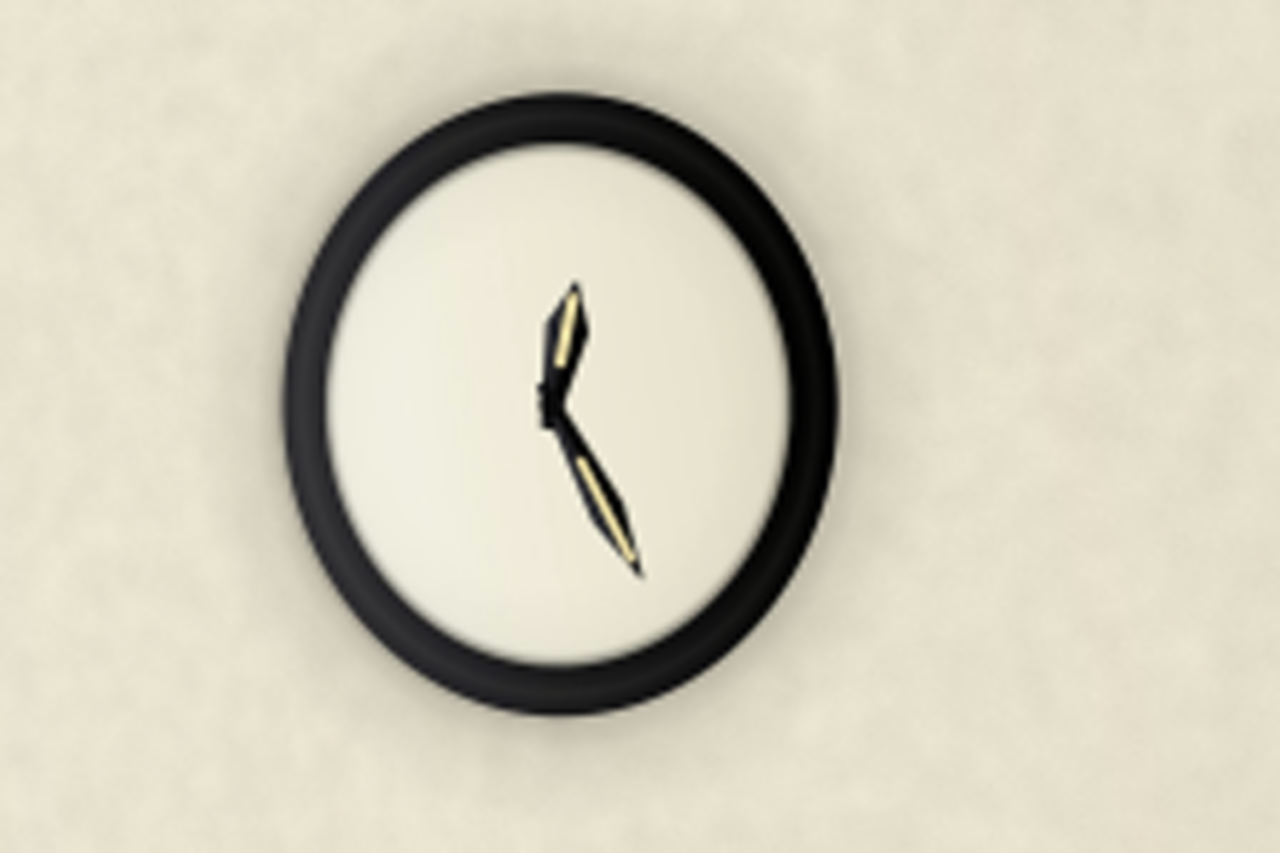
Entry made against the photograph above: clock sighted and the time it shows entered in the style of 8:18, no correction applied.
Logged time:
12:25
